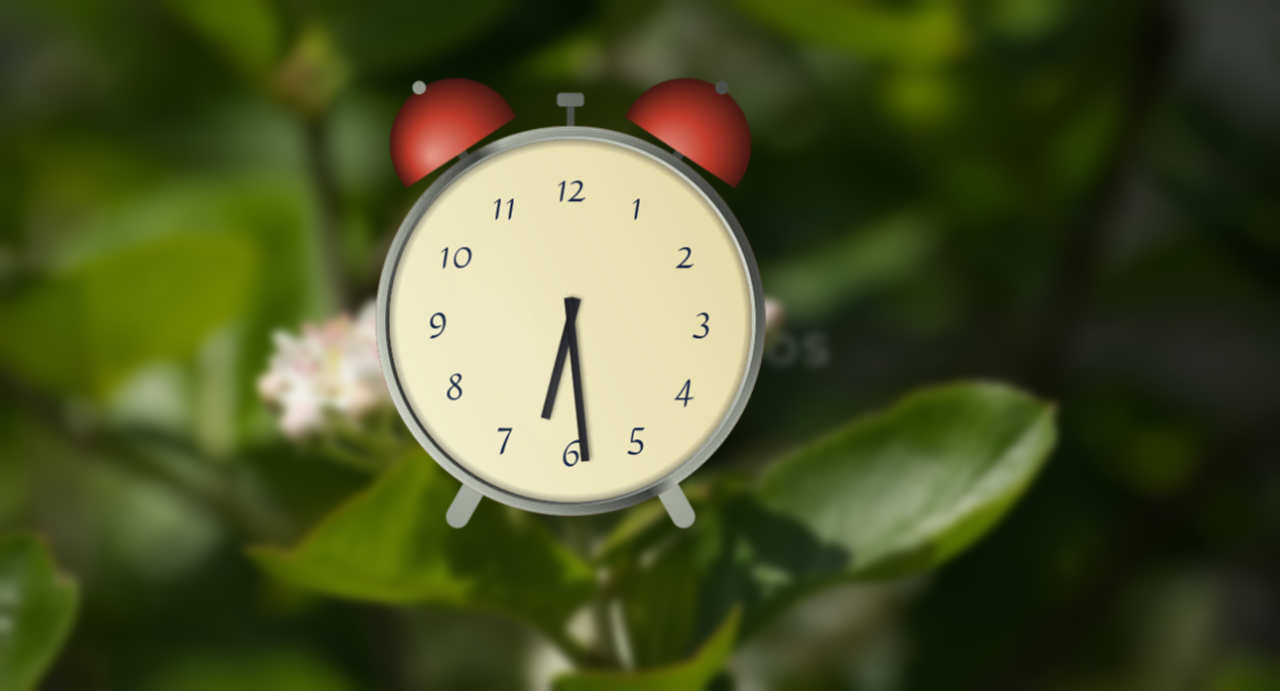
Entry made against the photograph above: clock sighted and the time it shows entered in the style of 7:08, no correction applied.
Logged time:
6:29
